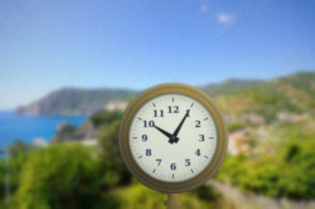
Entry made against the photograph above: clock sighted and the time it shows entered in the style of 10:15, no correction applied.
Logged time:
10:05
